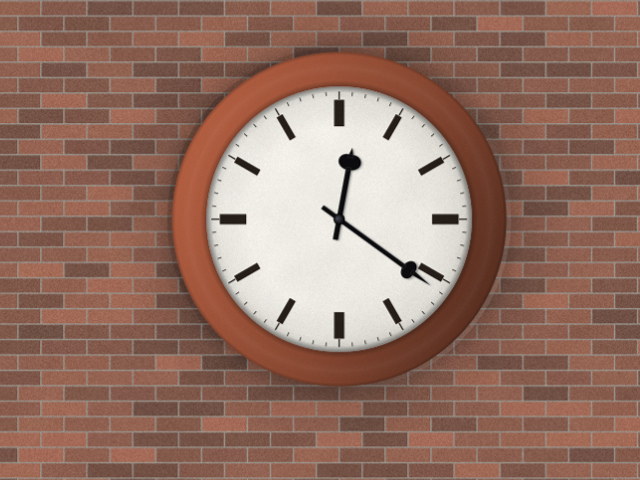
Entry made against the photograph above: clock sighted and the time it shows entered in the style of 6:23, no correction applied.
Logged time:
12:21
